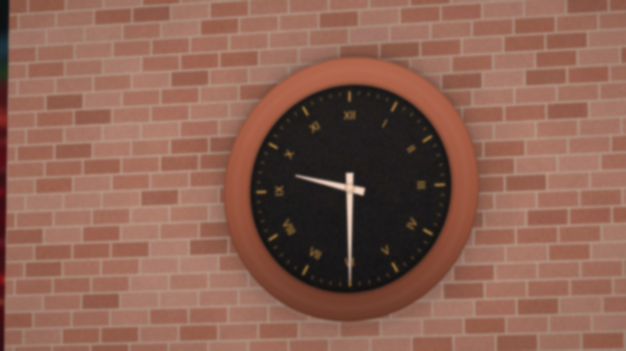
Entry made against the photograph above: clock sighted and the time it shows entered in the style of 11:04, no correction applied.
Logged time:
9:30
